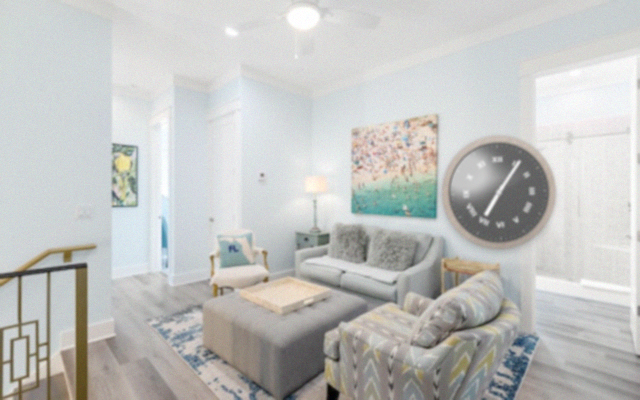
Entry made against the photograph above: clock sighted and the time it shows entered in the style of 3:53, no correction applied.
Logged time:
7:06
